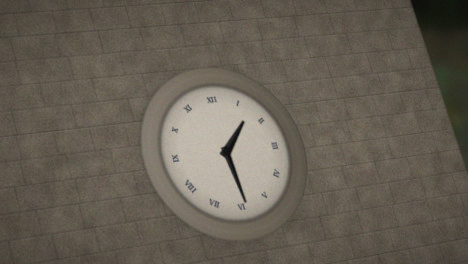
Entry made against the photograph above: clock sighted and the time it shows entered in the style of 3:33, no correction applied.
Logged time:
1:29
